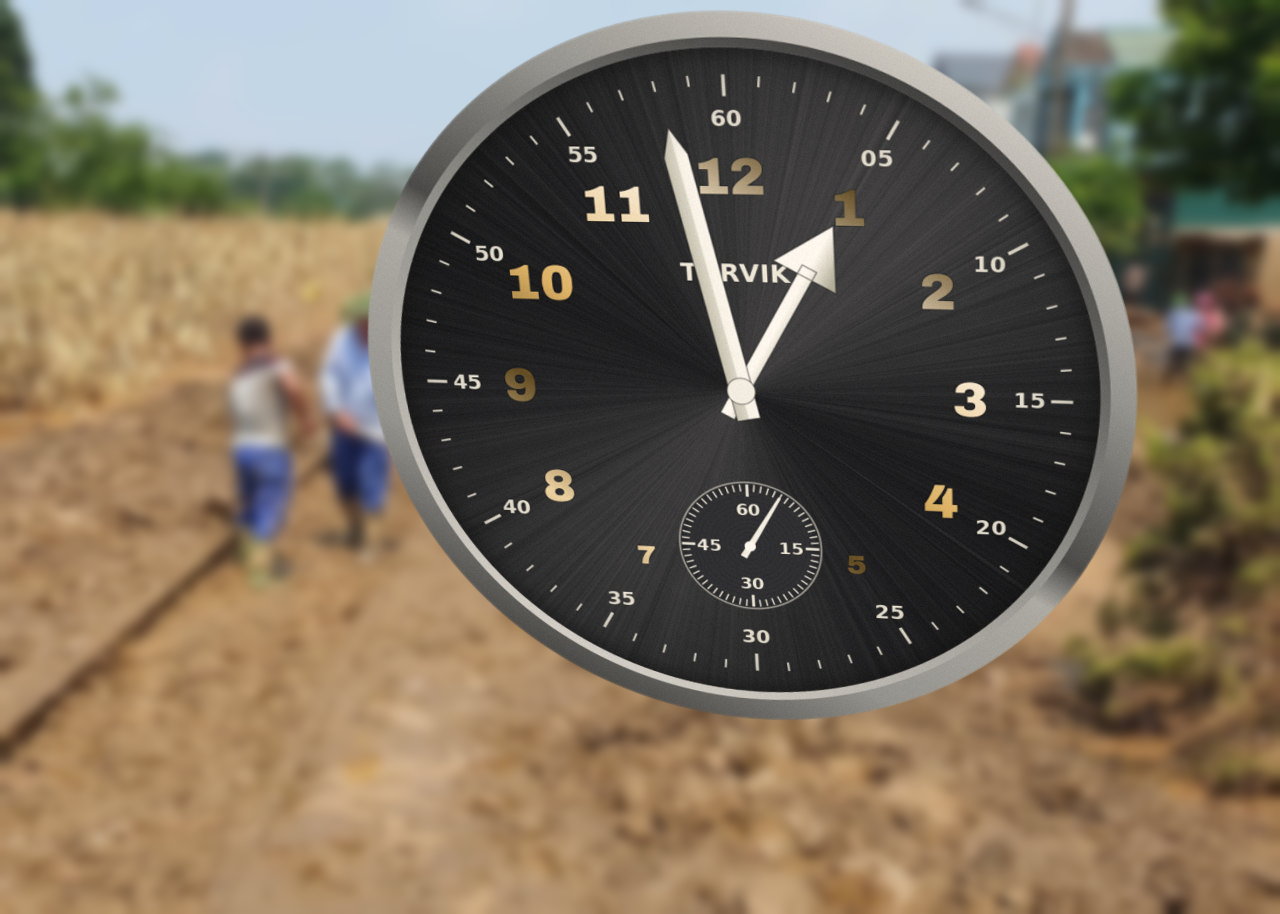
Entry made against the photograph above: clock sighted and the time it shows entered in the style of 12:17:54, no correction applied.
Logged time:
12:58:05
